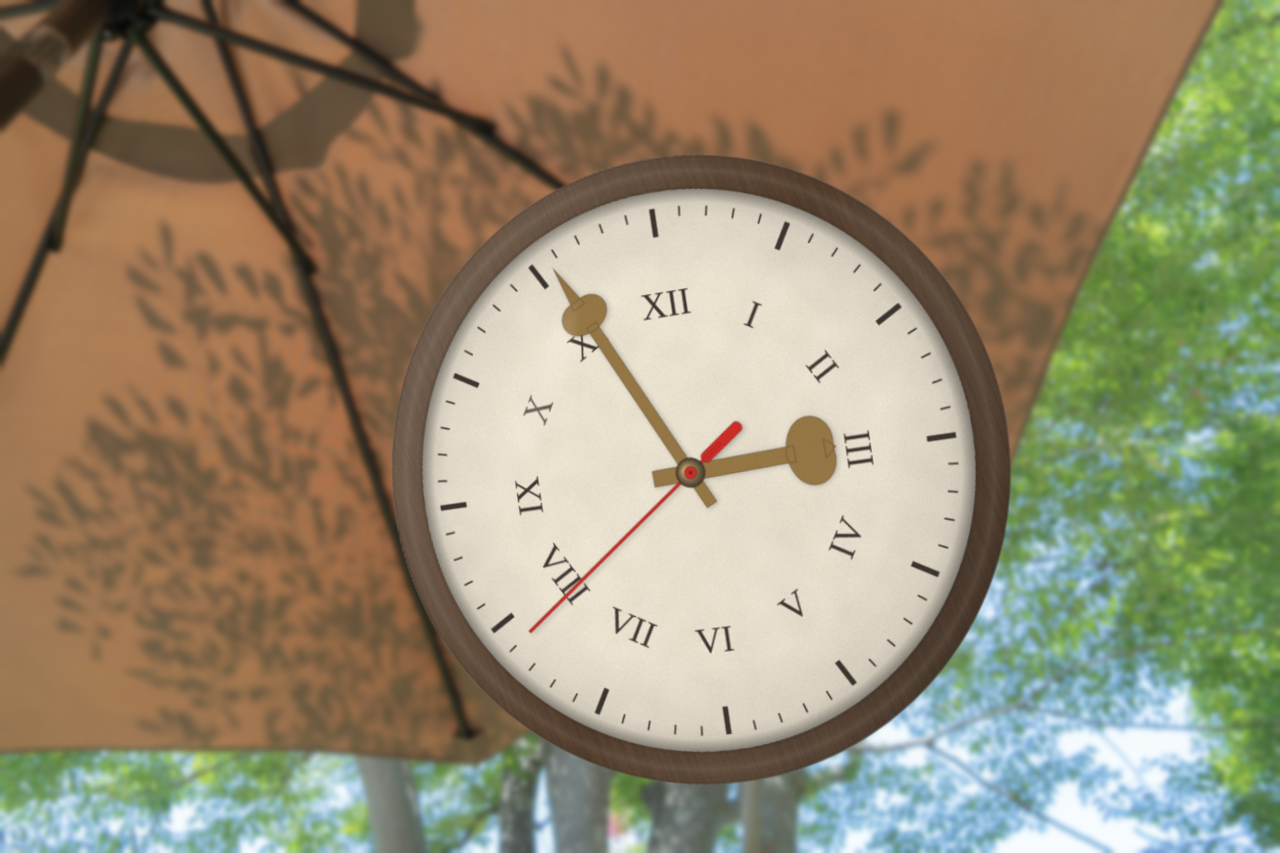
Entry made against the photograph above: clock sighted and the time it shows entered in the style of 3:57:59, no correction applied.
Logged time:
2:55:39
